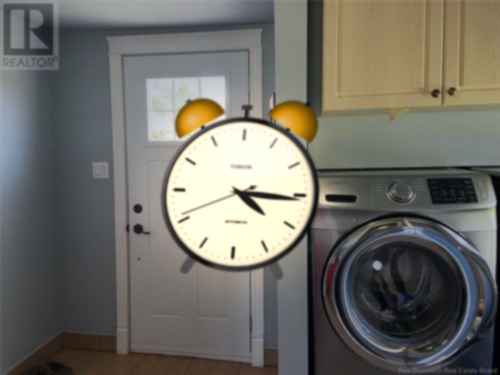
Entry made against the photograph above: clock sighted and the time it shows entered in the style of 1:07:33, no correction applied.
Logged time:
4:15:41
